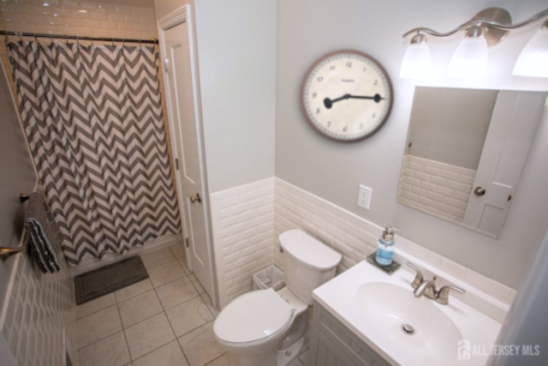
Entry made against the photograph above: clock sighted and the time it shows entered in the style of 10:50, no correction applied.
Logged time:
8:15
